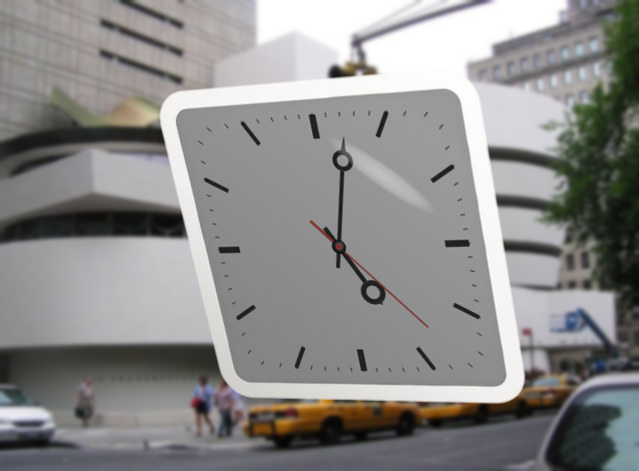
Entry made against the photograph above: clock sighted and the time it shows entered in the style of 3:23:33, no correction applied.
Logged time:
5:02:23
